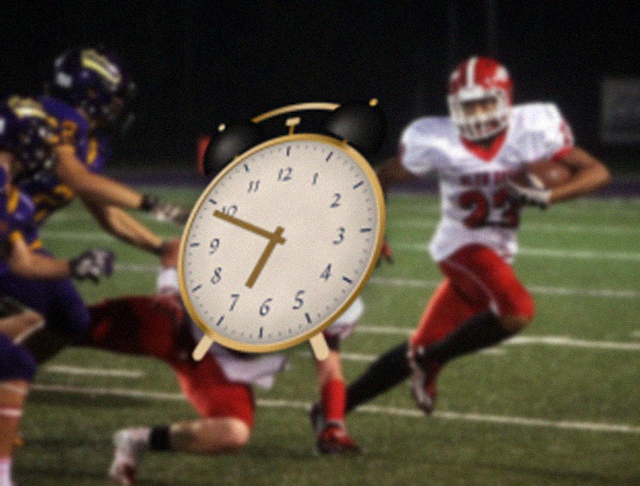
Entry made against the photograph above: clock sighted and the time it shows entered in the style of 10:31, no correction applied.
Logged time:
6:49
